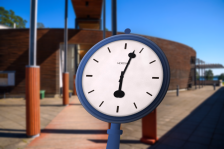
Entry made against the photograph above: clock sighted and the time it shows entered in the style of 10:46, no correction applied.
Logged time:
6:03
